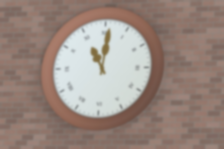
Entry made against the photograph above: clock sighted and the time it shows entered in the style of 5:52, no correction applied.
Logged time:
11:01
